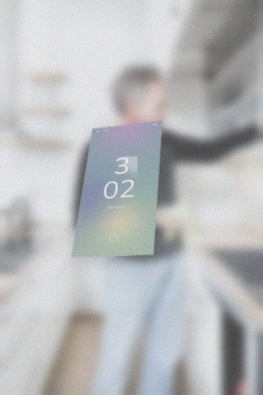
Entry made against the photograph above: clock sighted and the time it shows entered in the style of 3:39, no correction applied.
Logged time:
3:02
